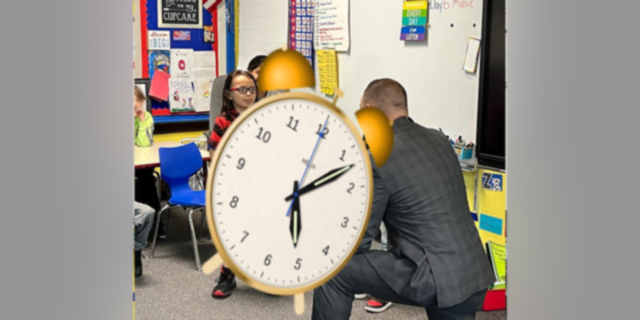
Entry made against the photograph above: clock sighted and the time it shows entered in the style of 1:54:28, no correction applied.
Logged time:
5:07:00
